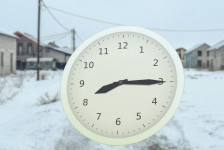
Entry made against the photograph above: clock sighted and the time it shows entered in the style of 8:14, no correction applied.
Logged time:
8:15
